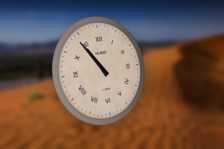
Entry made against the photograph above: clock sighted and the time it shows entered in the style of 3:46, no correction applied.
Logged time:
10:54
